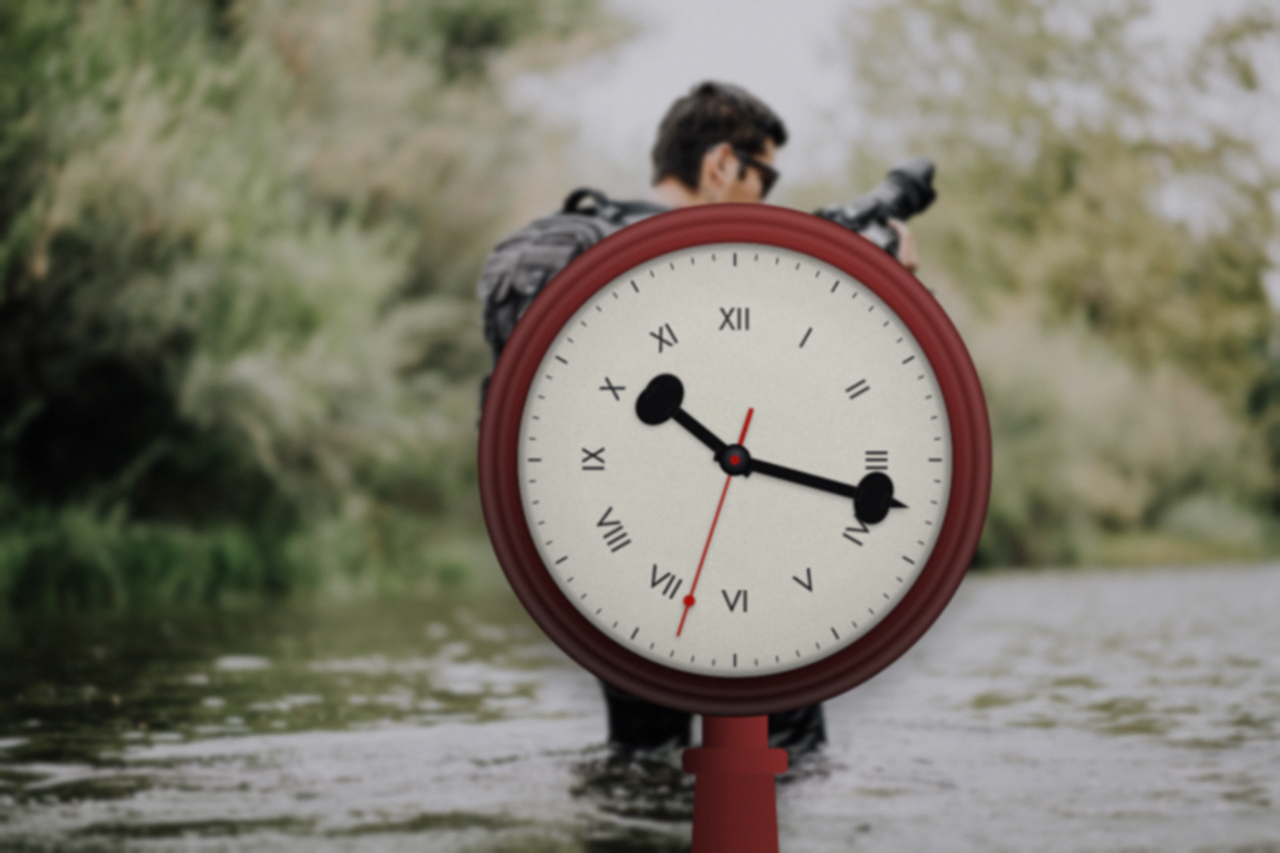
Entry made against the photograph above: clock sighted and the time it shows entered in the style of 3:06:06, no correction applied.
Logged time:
10:17:33
